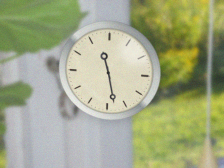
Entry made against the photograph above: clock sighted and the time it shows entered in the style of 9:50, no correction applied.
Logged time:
11:28
